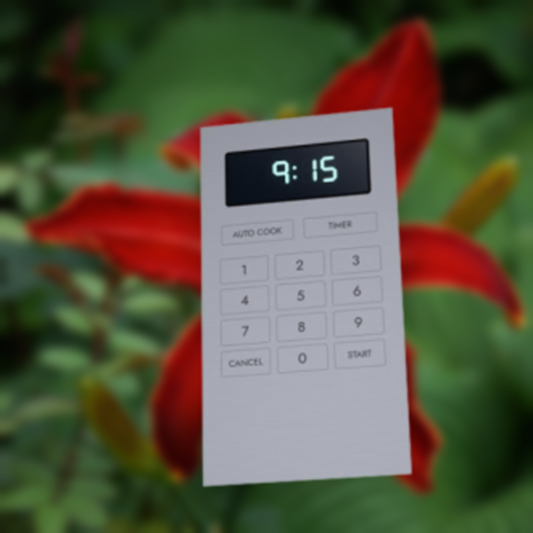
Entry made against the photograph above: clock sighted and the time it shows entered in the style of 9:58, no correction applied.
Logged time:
9:15
